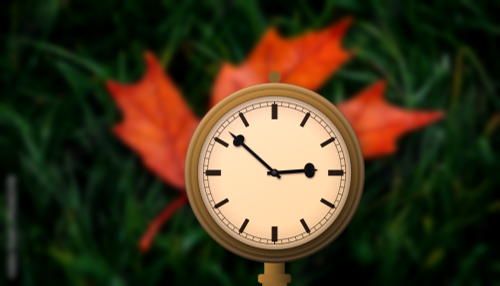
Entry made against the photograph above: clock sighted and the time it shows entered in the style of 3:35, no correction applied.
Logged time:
2:52
